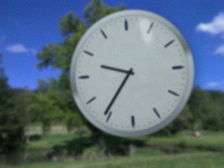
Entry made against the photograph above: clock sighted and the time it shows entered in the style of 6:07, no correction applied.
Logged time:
9:36
